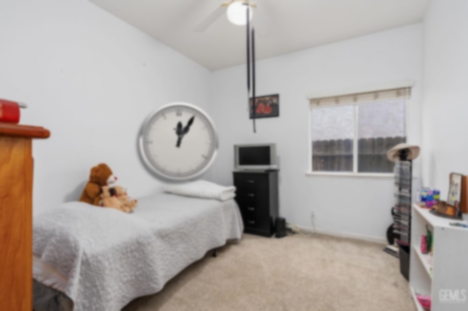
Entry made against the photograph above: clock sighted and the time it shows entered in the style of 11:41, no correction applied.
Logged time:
12:05
